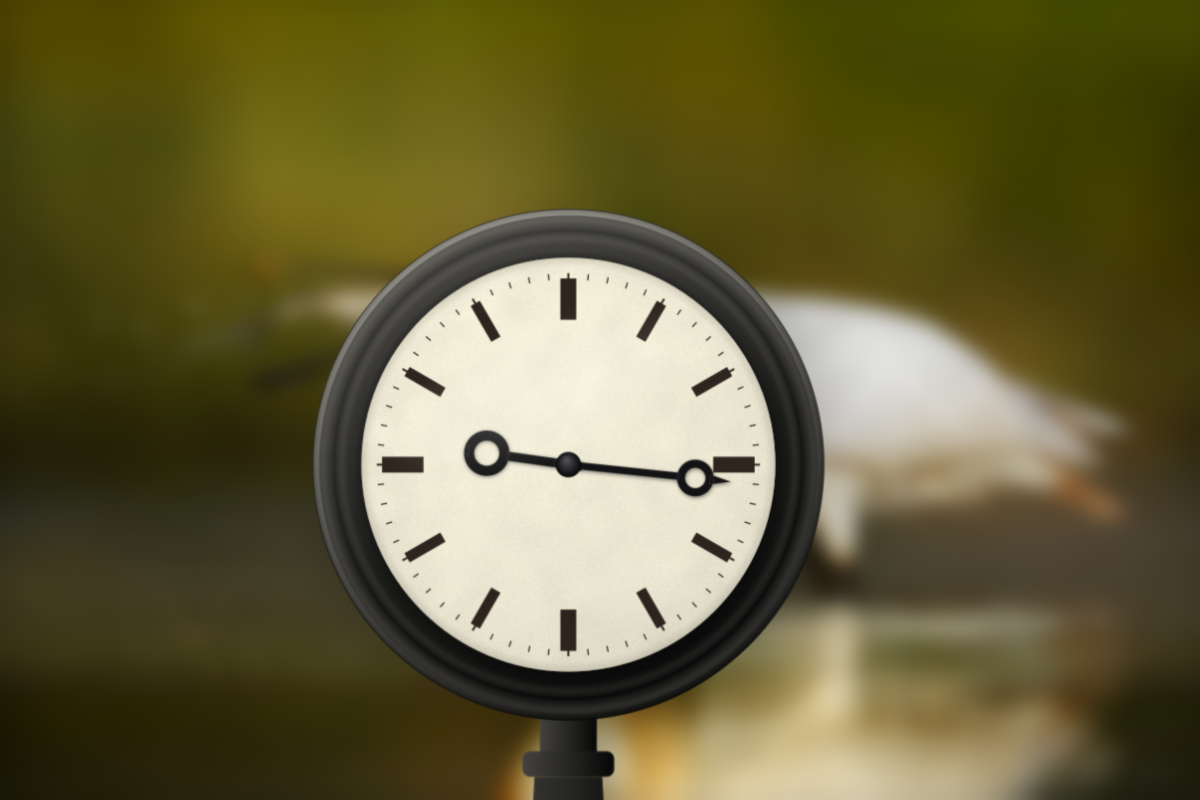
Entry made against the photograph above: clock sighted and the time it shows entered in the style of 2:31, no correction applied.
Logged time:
9:16
